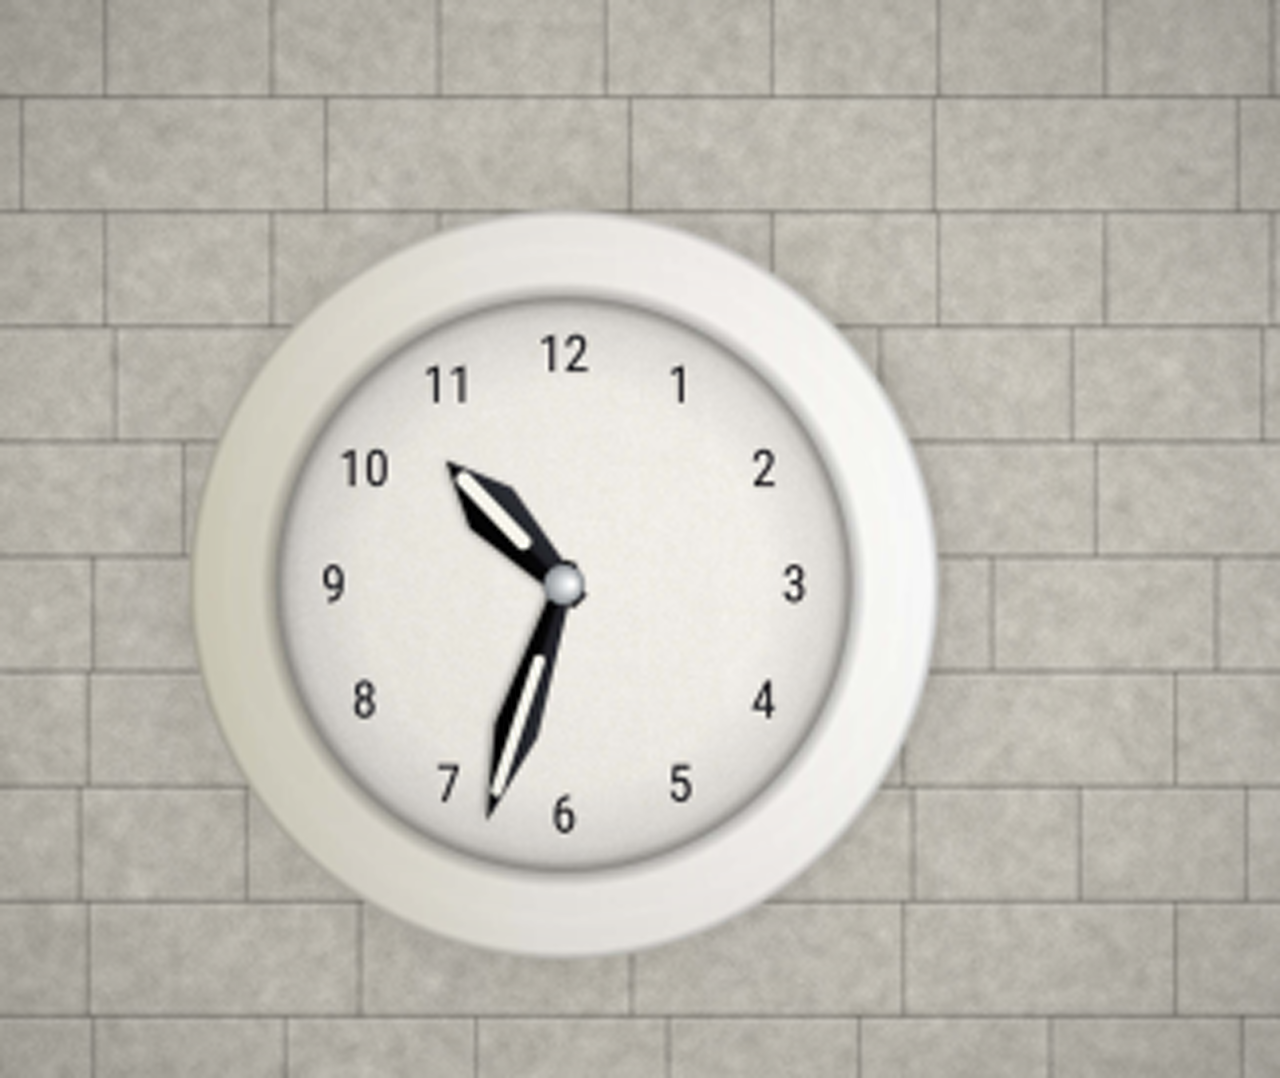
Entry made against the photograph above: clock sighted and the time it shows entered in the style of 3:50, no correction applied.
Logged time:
10:33
